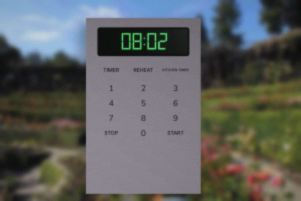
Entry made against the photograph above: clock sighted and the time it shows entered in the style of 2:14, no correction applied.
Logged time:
8:02
